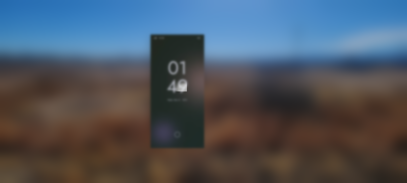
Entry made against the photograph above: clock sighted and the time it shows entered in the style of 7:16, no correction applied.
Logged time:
1:49
